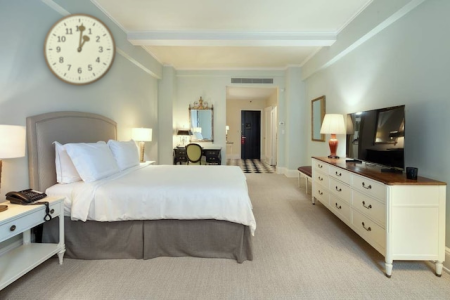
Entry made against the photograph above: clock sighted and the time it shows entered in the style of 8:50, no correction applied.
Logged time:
1:01
